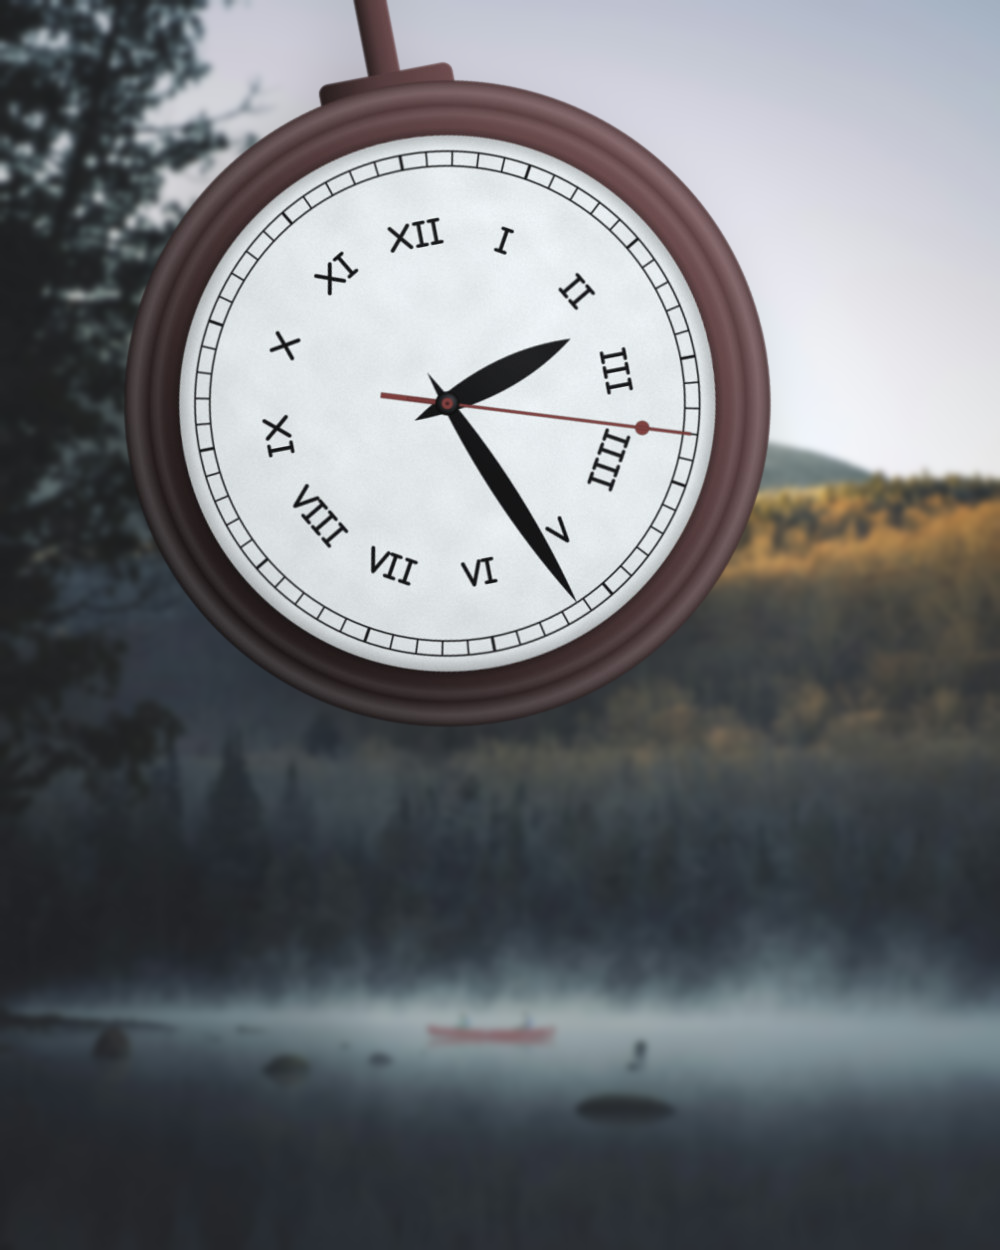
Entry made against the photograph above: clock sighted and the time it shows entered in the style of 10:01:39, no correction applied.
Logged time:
2:26:18
